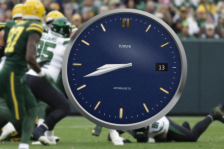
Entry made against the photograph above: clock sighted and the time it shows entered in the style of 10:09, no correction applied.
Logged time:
8:42
